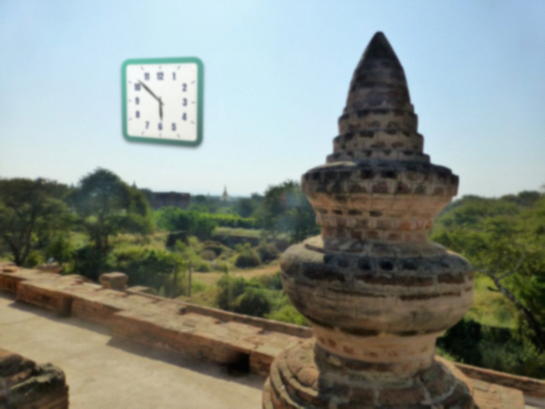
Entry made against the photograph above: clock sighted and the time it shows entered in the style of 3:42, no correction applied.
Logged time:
5:52
